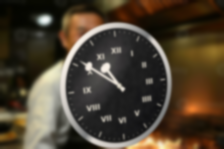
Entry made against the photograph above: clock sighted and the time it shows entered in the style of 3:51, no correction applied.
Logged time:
10:51
